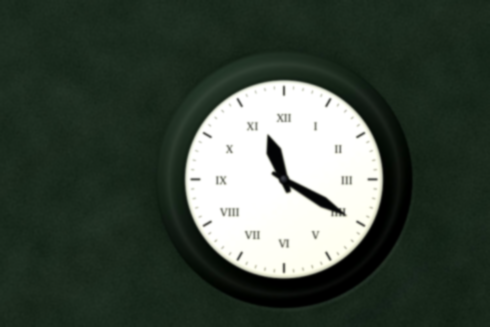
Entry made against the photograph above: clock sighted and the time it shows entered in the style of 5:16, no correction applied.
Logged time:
11:20
